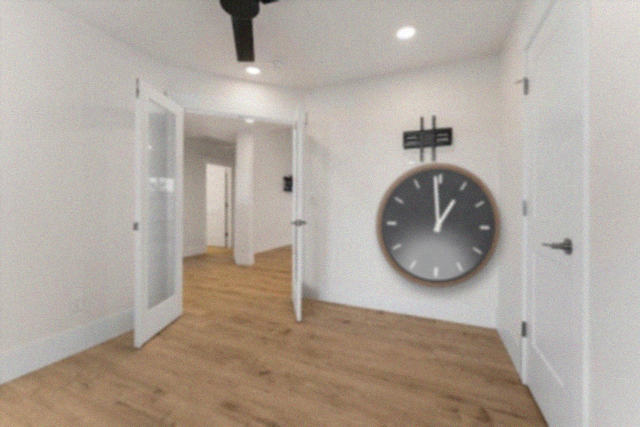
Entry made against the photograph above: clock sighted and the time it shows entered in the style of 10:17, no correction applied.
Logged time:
12:59
